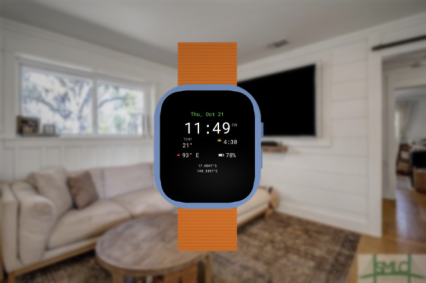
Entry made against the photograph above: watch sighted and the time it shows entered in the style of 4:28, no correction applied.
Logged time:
11:49
